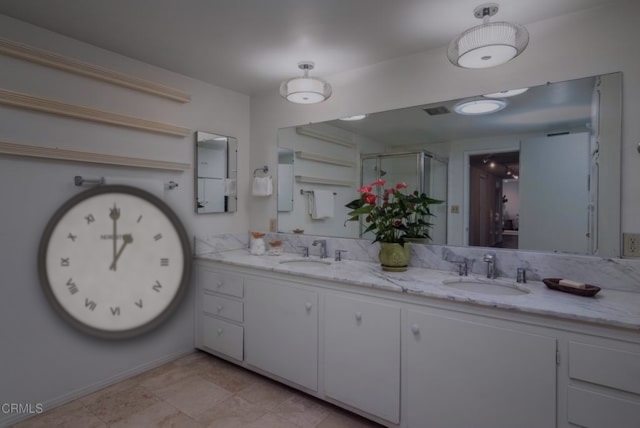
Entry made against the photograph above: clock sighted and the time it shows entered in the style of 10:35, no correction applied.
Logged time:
1:00
